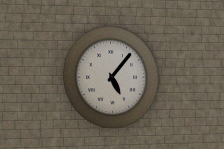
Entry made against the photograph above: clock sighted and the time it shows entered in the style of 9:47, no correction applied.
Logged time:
5:07
